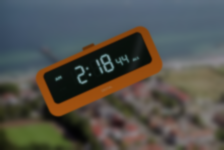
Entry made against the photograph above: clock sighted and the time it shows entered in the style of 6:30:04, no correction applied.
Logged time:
2:18:44
